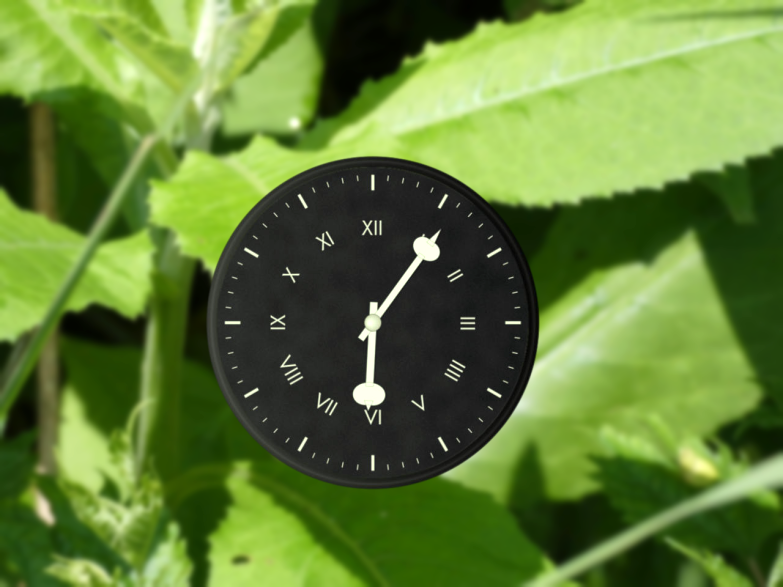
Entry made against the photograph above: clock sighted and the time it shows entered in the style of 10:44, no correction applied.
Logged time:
6:06
